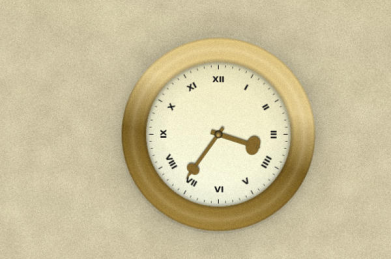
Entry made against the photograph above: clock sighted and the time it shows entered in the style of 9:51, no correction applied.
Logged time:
3:36
